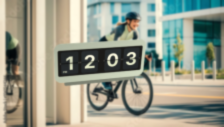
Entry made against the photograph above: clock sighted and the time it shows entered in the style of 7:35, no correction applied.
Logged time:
12:03
